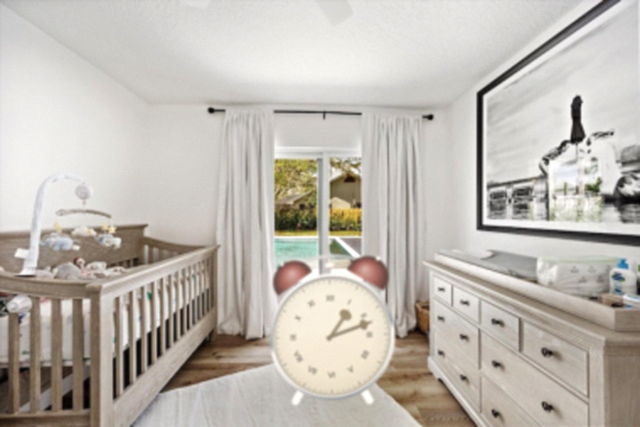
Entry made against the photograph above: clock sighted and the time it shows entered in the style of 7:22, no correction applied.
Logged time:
1:12
